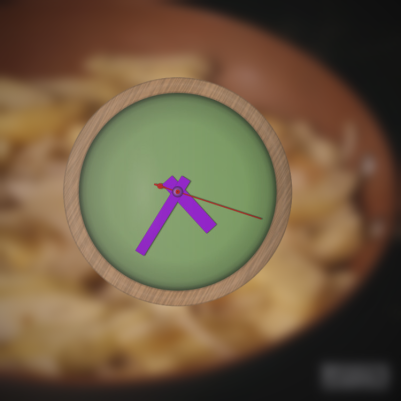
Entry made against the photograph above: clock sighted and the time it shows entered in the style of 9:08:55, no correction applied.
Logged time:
4:35:18
